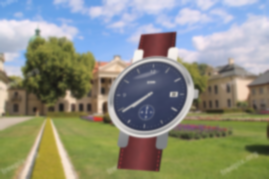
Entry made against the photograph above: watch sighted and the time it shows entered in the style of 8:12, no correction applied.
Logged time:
7:39
